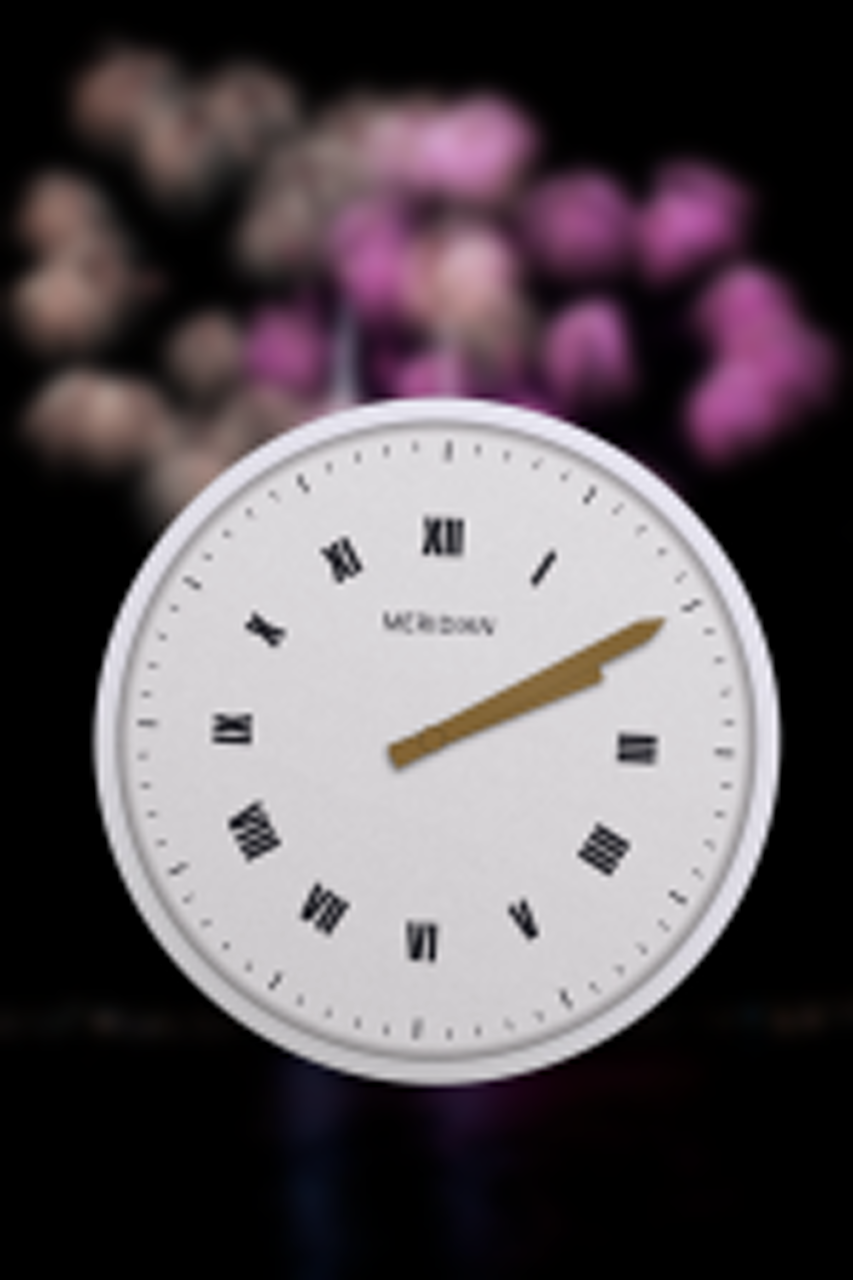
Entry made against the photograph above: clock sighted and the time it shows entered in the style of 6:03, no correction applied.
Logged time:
2:10
